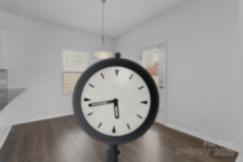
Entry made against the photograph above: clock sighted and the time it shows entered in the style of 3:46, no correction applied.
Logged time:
5:43
